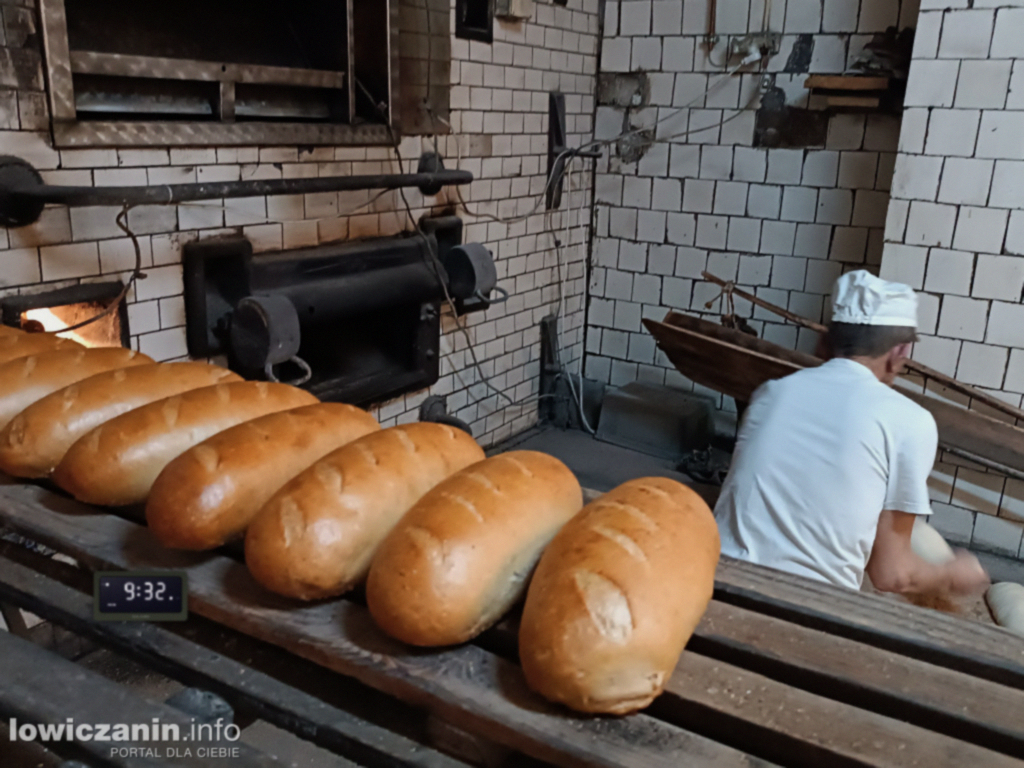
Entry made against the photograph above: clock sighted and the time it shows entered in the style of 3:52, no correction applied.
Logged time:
9:32
